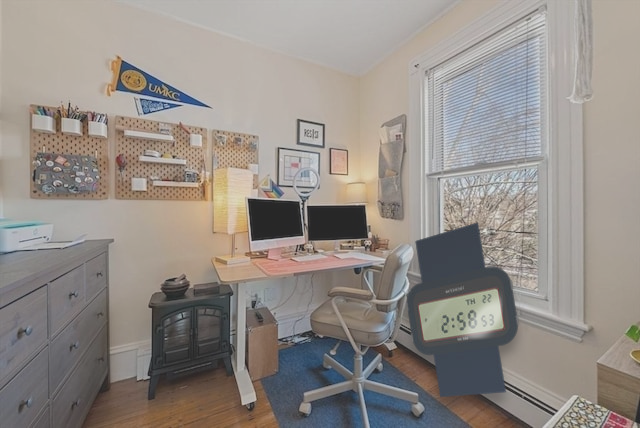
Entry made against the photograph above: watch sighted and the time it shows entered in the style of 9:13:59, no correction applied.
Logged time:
2:58:53
